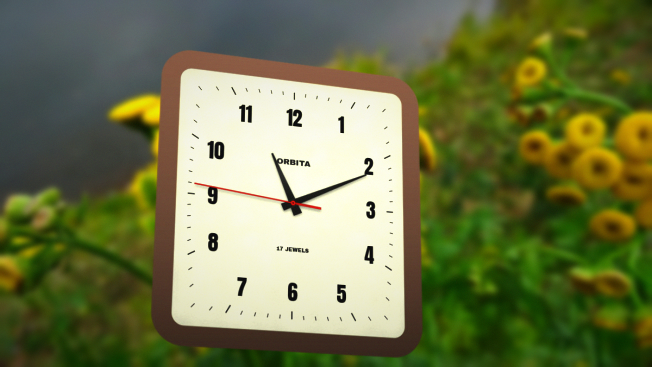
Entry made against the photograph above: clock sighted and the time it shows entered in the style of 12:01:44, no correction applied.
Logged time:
11:10:46
